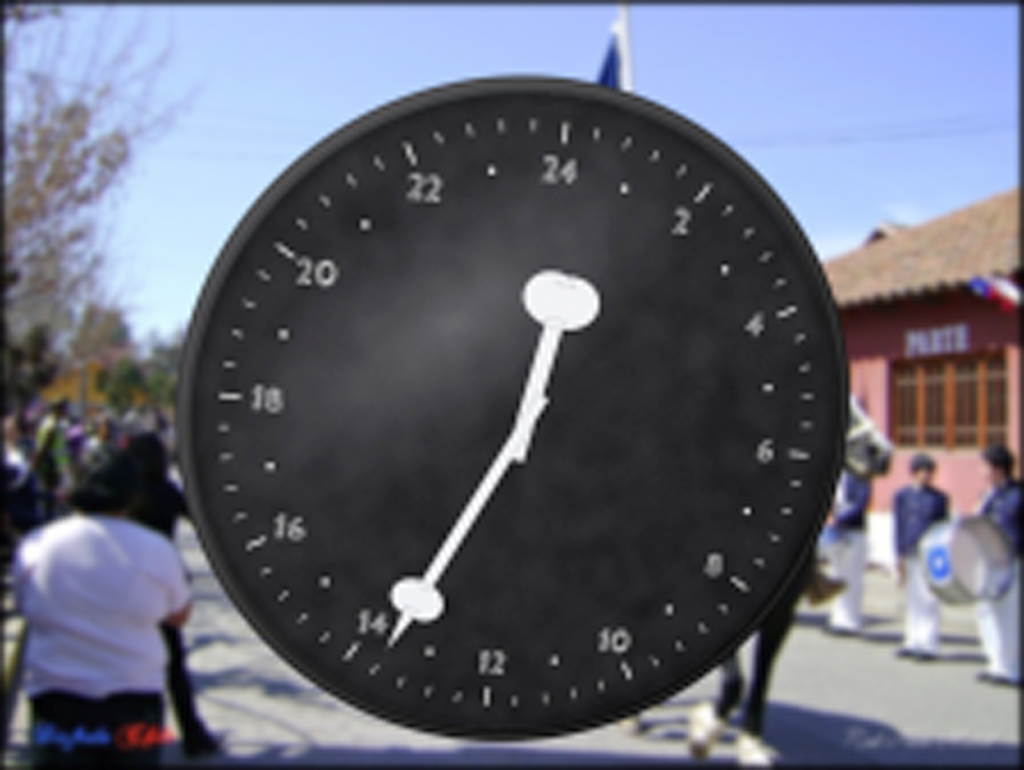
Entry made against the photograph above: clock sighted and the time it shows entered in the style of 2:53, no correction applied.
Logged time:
0:34
